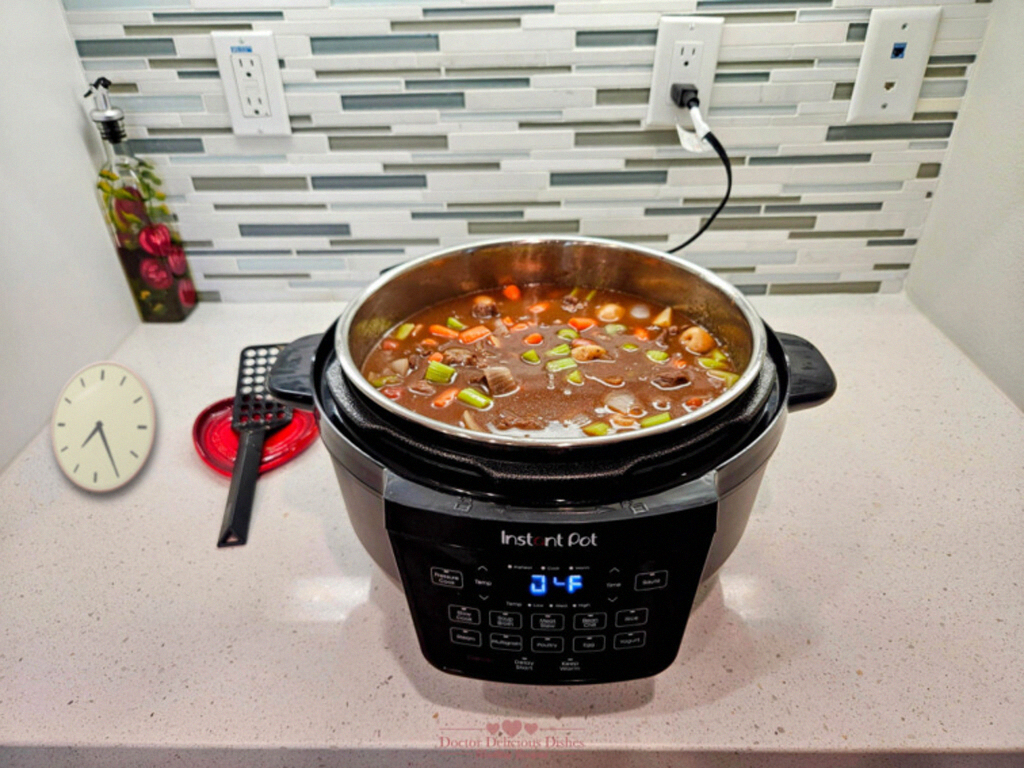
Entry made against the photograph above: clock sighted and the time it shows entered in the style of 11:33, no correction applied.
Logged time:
7:25
